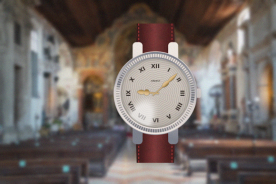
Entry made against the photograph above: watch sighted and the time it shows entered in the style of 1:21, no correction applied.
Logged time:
9:08
